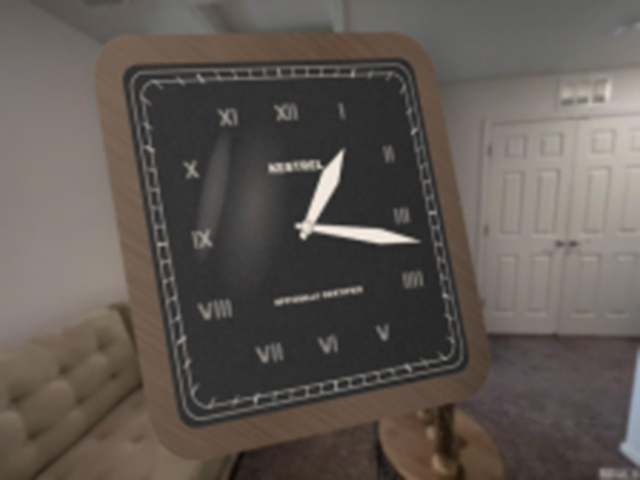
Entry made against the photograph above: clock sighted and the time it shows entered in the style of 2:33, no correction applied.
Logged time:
1:17
